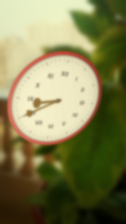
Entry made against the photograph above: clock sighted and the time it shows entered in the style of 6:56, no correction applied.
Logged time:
8:40
